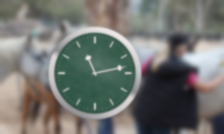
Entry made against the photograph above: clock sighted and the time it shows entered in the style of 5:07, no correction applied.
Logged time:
11:13
